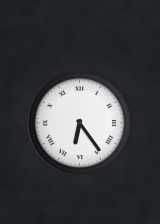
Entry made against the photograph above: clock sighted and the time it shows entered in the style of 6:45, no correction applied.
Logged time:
6:24
